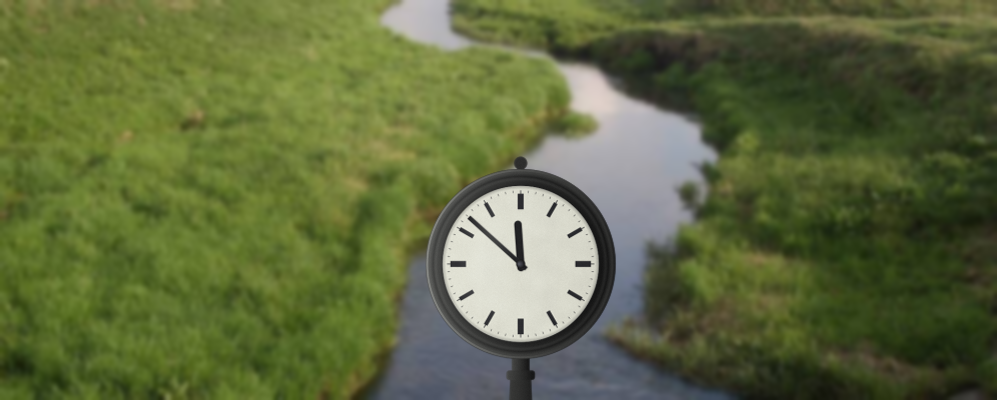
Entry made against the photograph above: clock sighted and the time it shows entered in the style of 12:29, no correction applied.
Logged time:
11:52
